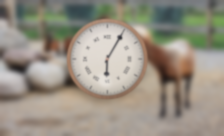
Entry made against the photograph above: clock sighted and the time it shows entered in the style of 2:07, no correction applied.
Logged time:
6:05
